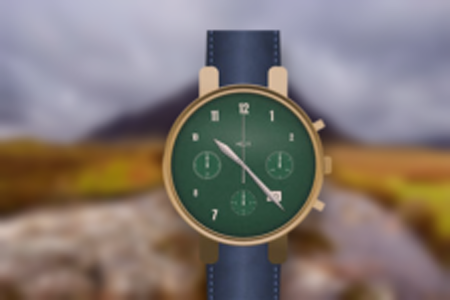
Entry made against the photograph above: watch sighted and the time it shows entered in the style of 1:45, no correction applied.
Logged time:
10:23
